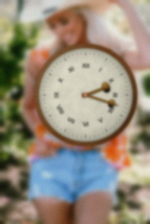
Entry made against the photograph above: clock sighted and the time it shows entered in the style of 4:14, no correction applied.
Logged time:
2:18
